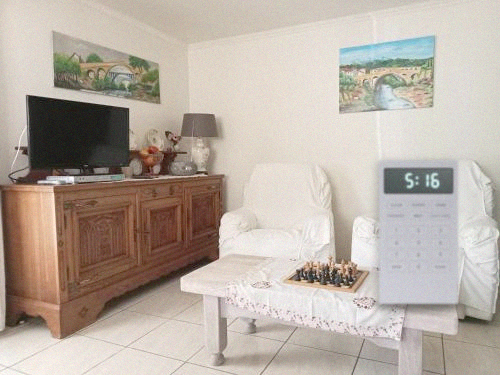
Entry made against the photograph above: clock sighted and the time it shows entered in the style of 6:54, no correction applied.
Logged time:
5:16
